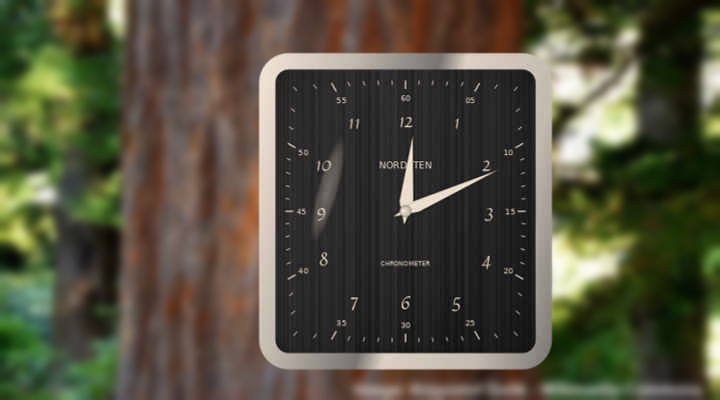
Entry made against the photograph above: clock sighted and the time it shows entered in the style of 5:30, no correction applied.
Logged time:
12:11
